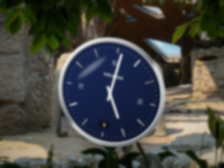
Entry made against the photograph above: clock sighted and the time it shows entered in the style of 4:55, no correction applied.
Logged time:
5:01
